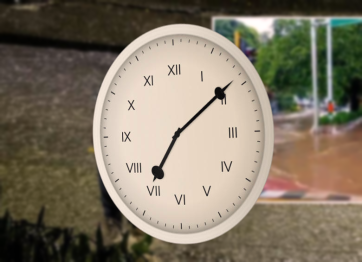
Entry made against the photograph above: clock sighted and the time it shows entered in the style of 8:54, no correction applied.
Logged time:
7:09
